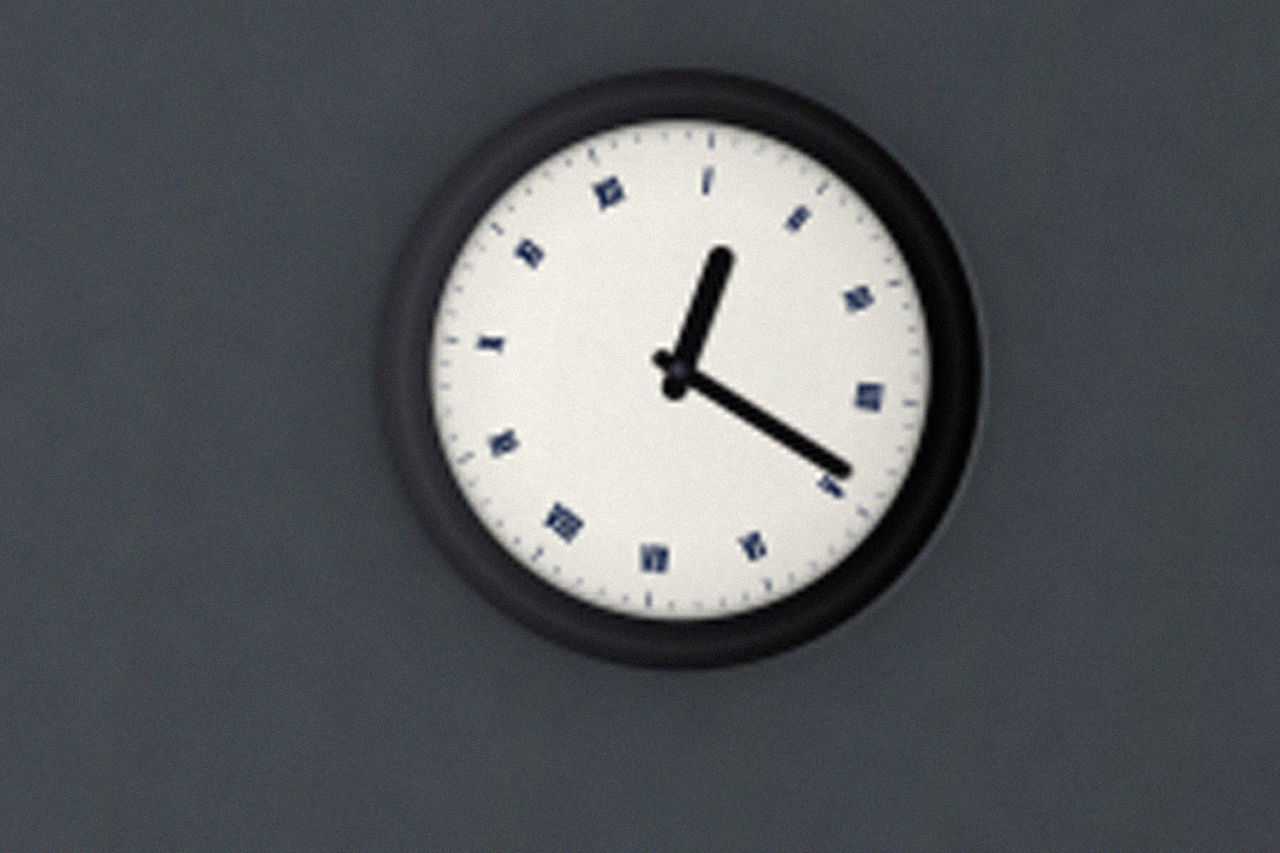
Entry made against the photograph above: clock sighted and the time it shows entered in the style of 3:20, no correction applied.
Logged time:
1:24
